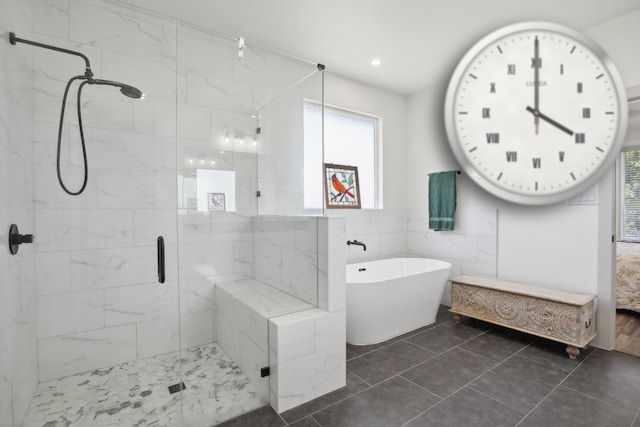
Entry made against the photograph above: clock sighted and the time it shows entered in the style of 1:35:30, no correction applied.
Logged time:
4:00:00
